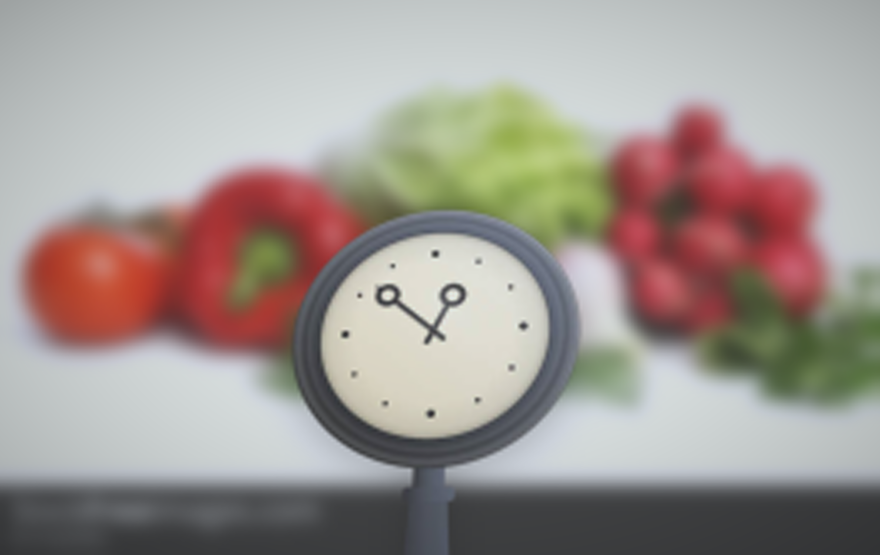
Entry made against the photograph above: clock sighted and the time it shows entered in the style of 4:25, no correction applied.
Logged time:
12:52
